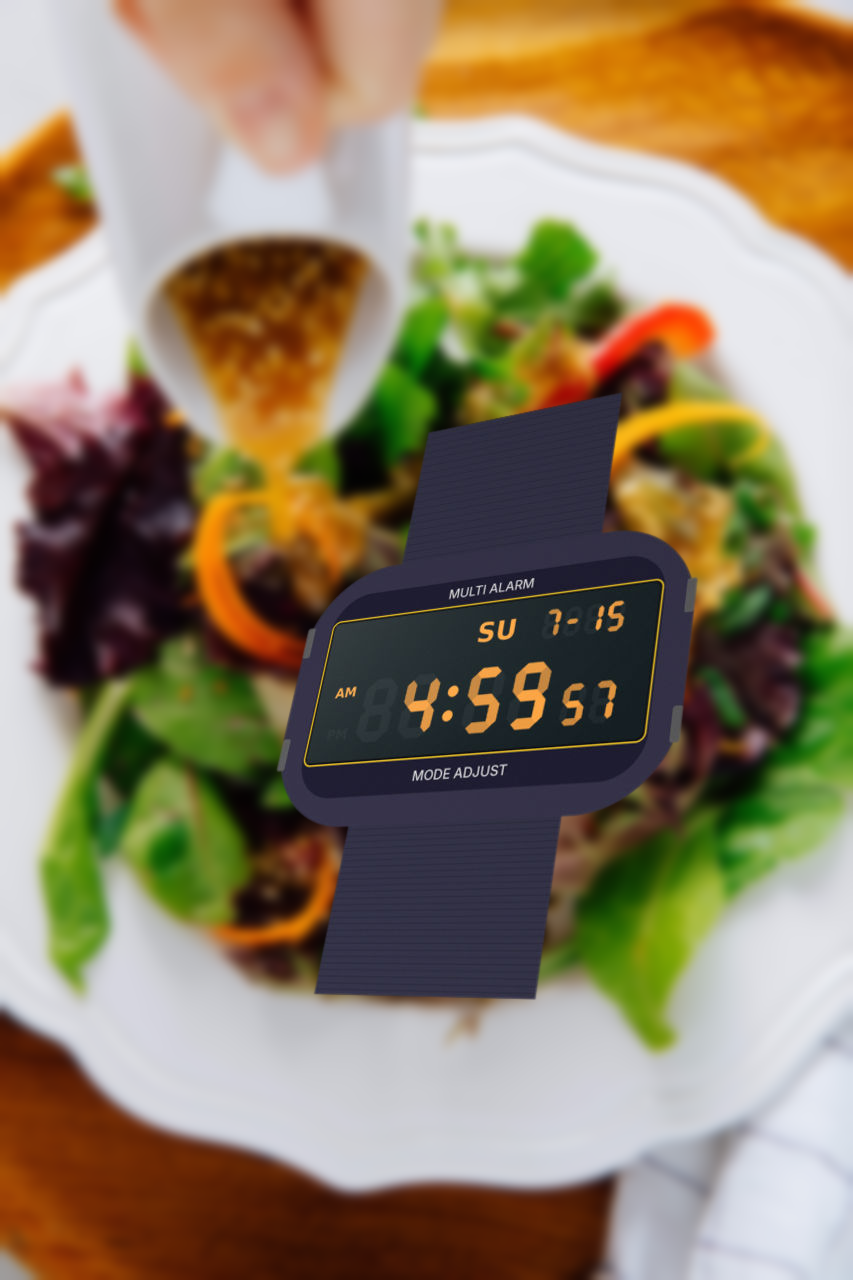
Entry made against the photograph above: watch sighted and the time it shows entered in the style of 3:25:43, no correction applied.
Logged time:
4:59:57
